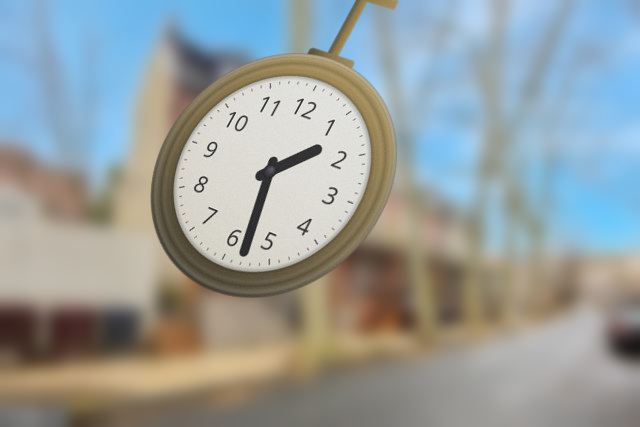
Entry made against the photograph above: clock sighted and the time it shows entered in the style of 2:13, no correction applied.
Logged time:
1:28
